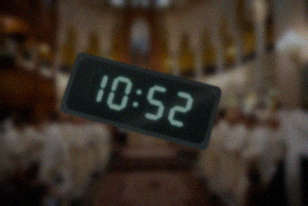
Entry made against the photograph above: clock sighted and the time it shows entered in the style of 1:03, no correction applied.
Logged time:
10:52
